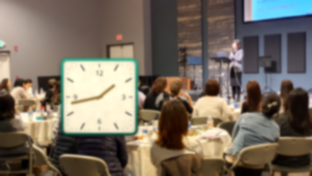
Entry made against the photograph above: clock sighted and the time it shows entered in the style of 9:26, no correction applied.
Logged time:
1:43
